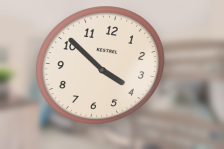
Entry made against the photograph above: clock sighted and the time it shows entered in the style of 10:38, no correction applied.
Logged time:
3:51
